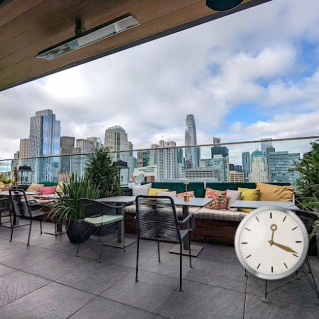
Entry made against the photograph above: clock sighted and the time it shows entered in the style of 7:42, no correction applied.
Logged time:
12:19
